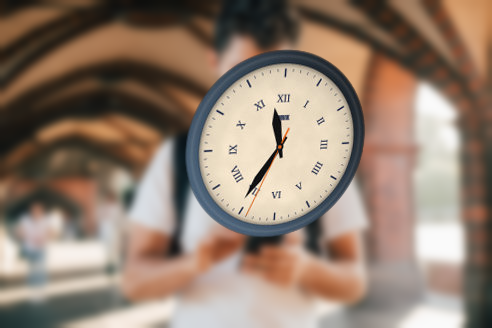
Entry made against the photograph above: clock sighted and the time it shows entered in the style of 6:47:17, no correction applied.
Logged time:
11:35:34
